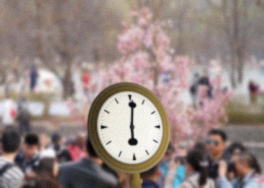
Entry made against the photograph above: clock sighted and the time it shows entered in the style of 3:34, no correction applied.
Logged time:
6:01
